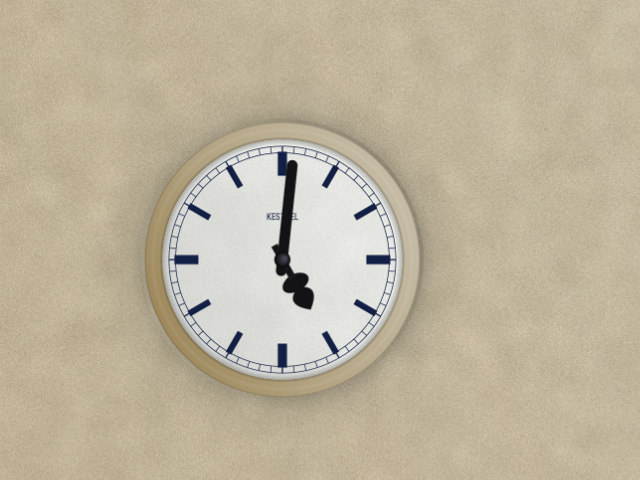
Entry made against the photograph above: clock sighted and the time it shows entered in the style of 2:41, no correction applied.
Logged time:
5:01
